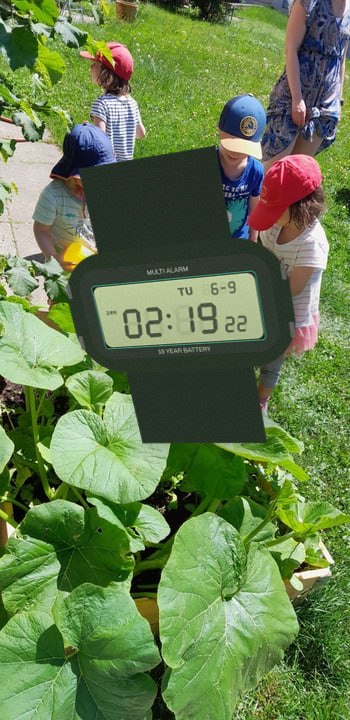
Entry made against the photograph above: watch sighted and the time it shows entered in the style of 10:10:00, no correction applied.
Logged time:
2:19:22
